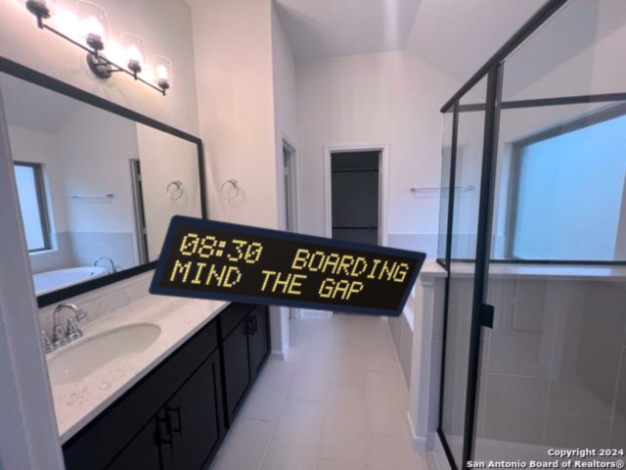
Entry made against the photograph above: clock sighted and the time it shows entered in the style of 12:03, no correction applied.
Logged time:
8:30
